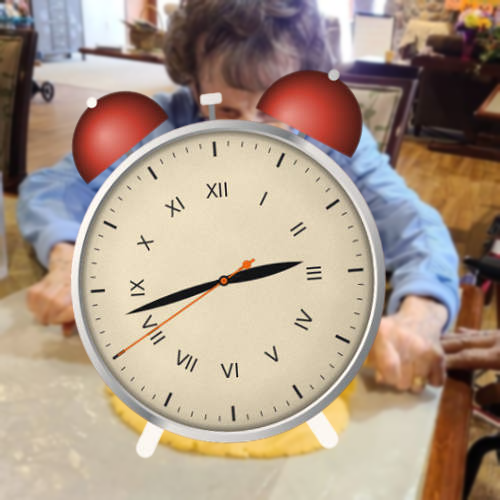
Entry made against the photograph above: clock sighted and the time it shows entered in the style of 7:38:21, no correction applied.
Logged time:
2:42:40
